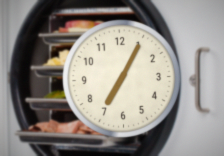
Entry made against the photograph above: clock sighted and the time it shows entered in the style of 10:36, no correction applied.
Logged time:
7:05
